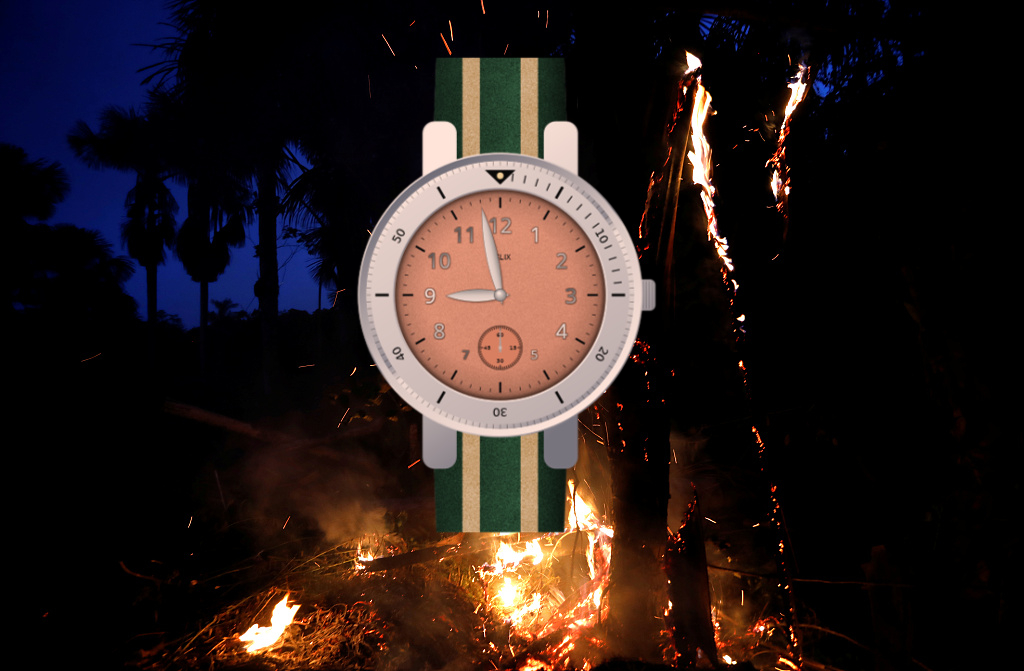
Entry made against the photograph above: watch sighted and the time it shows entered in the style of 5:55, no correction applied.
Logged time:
8:58
